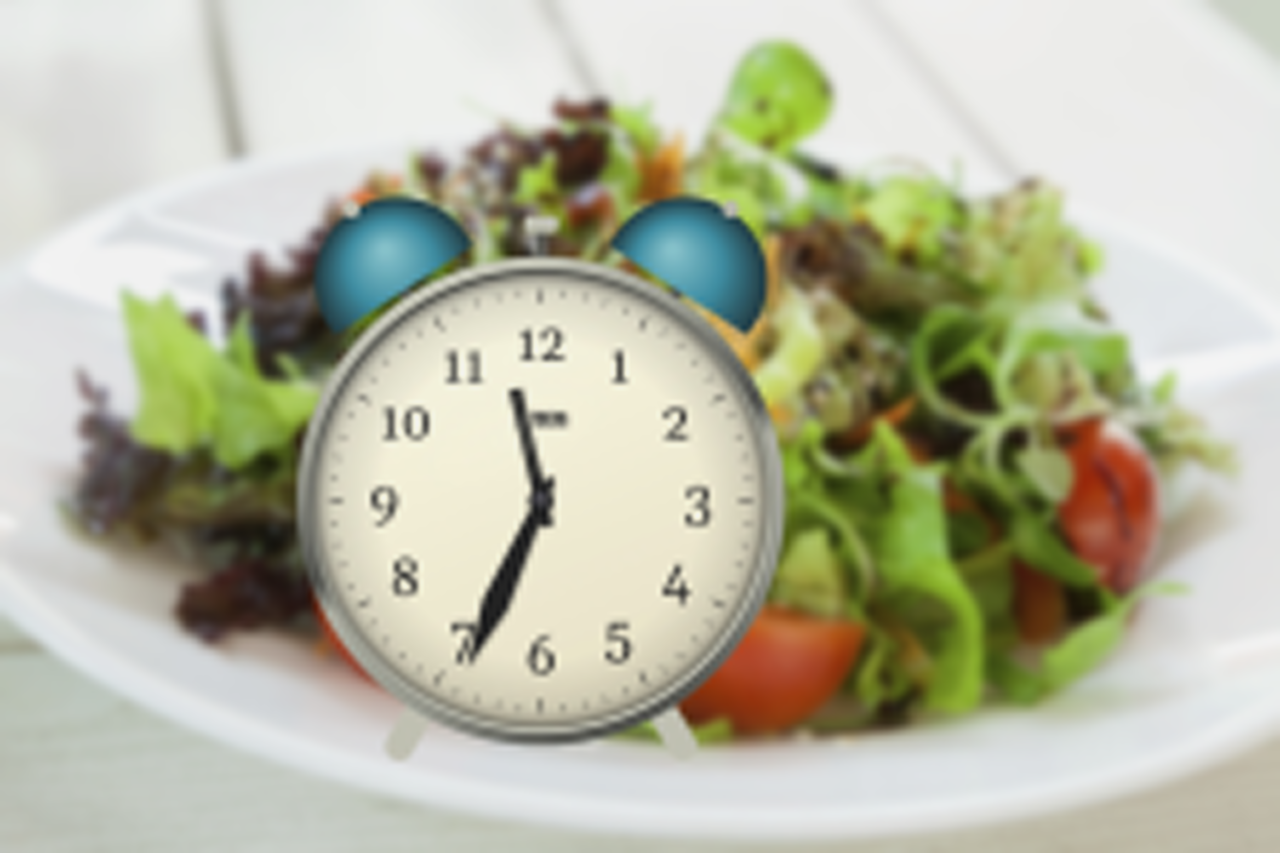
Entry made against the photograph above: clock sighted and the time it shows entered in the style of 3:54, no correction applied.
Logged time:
11:34
